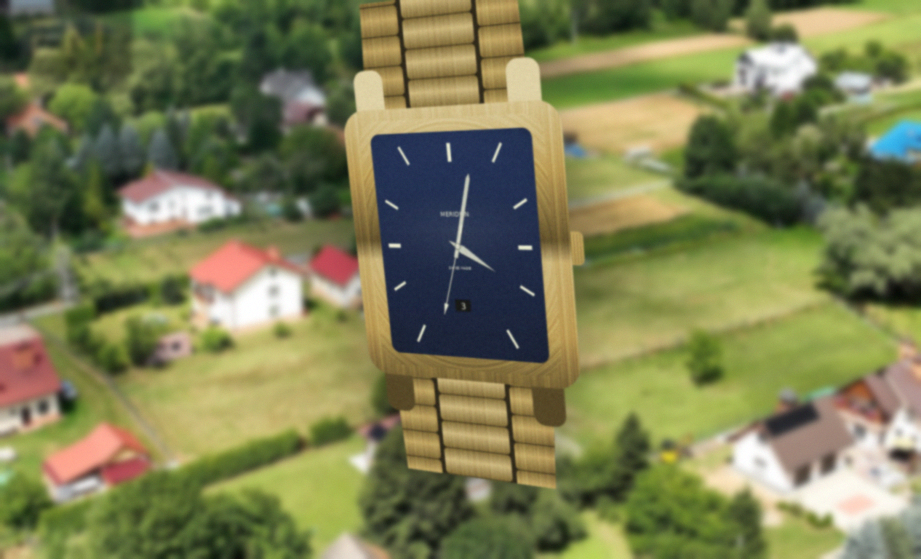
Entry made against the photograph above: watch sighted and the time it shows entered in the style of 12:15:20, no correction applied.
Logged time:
4:02:33
